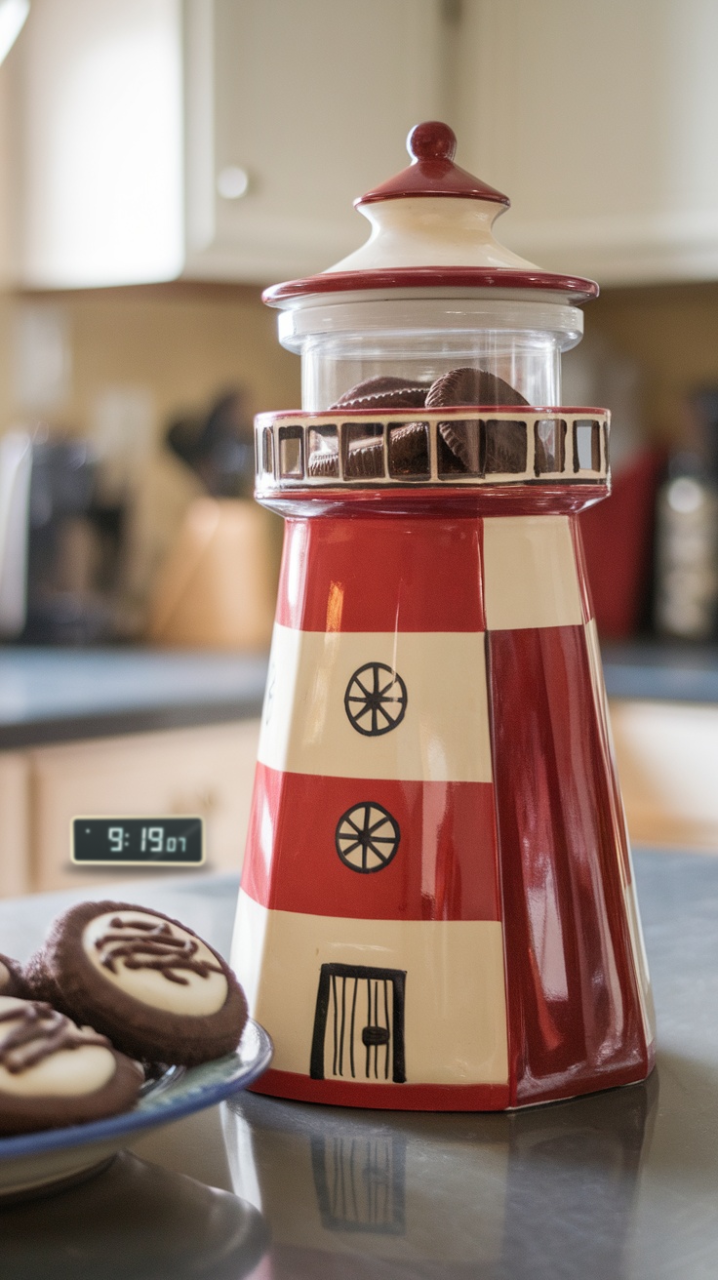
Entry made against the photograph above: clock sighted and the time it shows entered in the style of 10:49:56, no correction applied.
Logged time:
9:19:07
